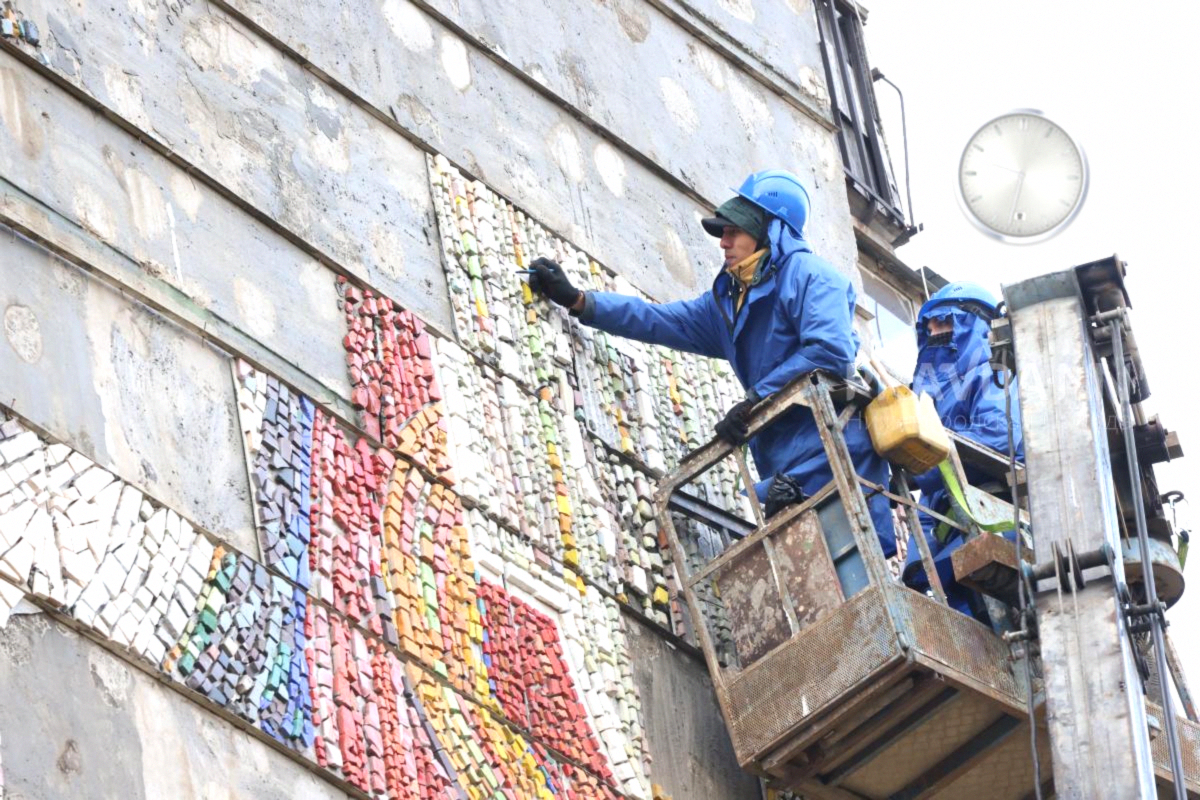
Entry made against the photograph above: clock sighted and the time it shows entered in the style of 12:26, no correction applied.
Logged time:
9:32
